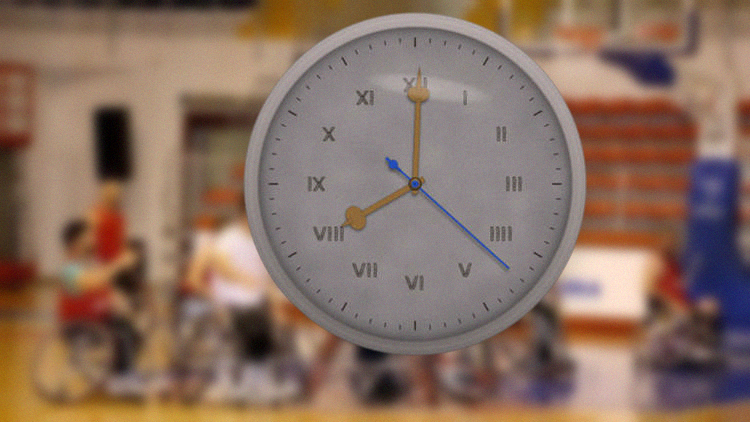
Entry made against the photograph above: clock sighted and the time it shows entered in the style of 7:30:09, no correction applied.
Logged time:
8:00:22
